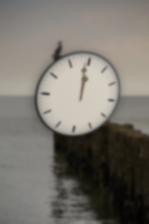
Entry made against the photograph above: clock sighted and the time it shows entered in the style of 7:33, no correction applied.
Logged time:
11:59
